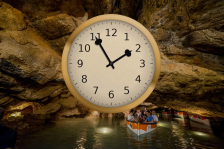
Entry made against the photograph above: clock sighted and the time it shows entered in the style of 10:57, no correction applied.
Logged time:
1:55
